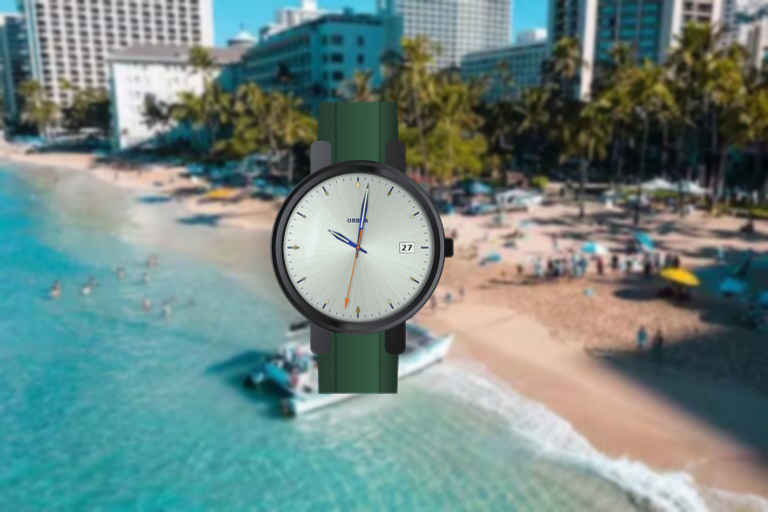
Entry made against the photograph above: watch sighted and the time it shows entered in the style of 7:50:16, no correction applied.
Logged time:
10:01:32
